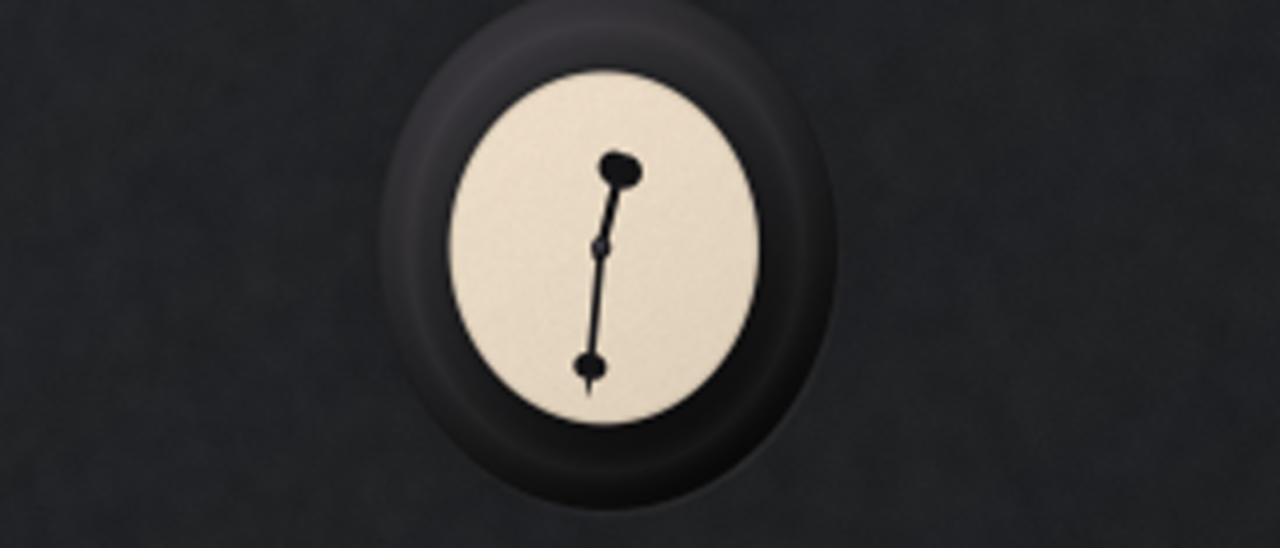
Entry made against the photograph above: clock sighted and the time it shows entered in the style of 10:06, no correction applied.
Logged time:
12:31
